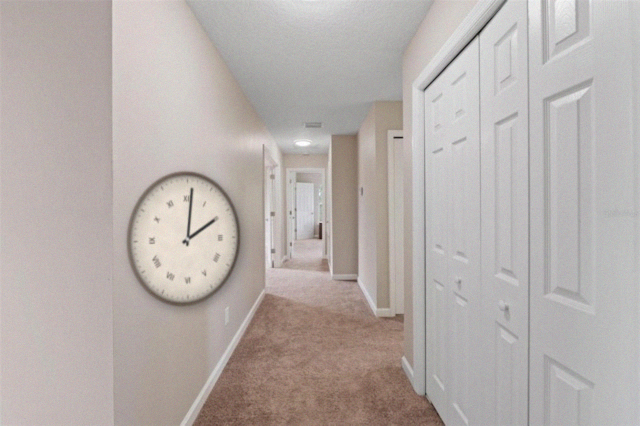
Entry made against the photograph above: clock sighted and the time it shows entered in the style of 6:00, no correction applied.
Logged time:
2:01
